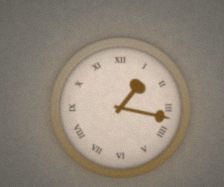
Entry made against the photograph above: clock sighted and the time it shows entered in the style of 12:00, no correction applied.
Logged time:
1:17
